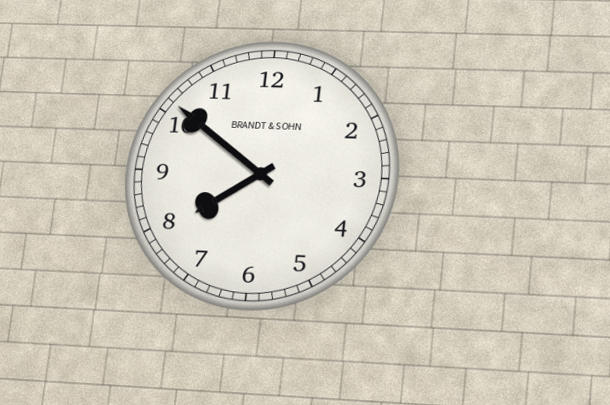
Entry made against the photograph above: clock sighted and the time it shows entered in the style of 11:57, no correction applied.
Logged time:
7:51
